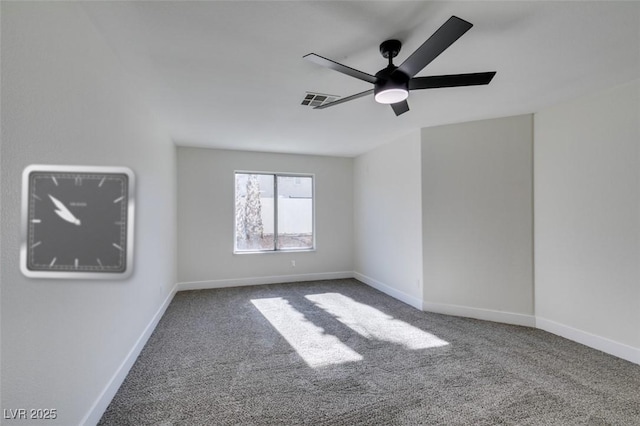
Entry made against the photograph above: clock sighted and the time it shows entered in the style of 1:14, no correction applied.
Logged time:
9:52
